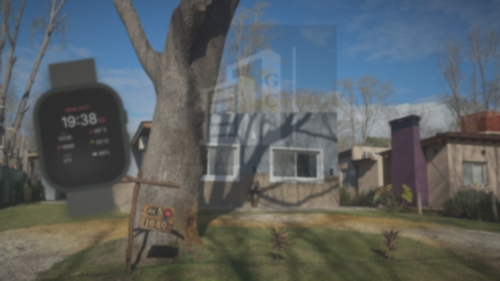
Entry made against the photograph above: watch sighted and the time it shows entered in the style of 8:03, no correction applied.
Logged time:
19:38
